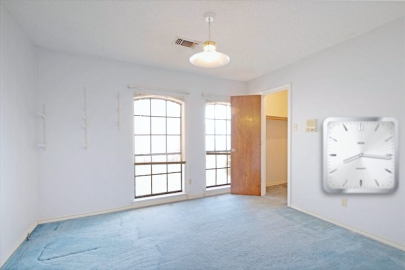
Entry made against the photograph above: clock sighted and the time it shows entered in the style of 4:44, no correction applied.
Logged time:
8:16
